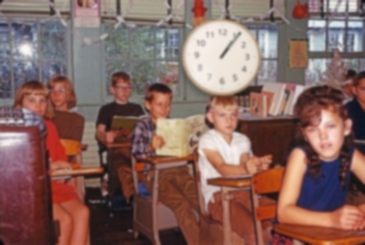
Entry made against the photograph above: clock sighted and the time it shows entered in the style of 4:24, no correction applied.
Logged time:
1:06
